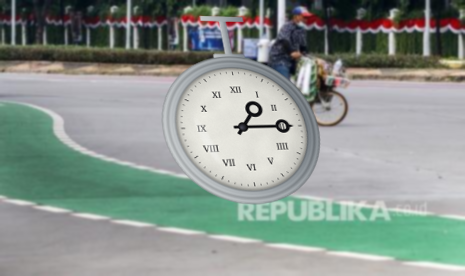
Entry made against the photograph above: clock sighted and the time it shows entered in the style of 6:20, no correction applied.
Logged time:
1:15
